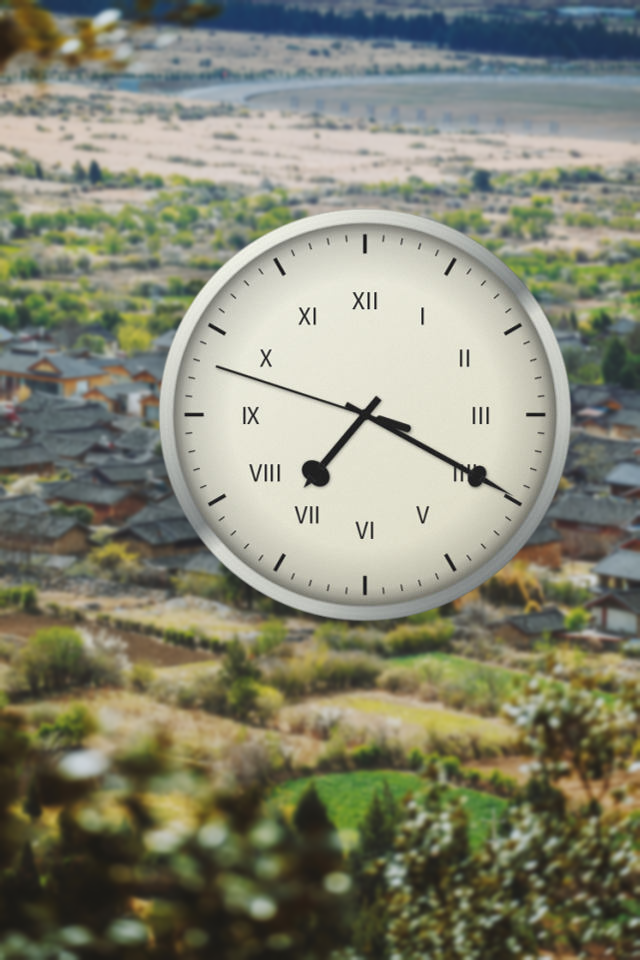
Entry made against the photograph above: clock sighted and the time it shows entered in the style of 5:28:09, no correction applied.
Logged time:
7:19:48
